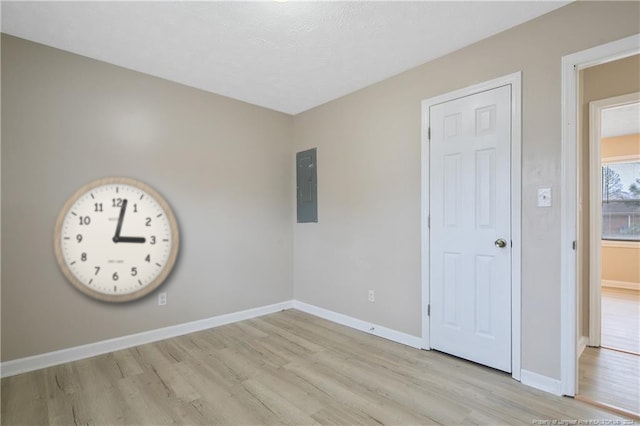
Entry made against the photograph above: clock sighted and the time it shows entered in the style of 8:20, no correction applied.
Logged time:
3:02
